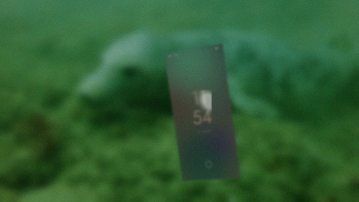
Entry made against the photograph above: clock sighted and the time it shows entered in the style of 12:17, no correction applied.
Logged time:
11:54
